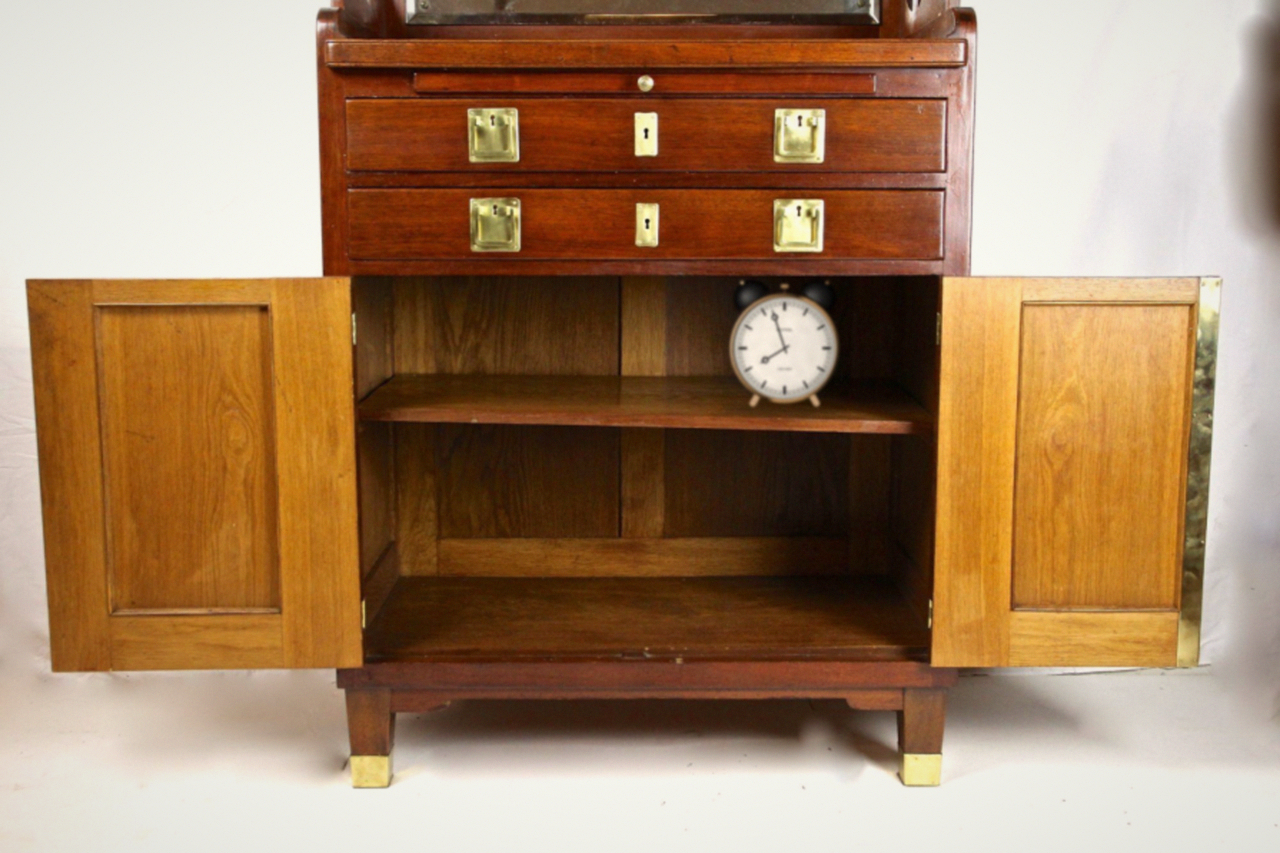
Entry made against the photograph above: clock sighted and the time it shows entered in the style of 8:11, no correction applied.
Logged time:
7:57
